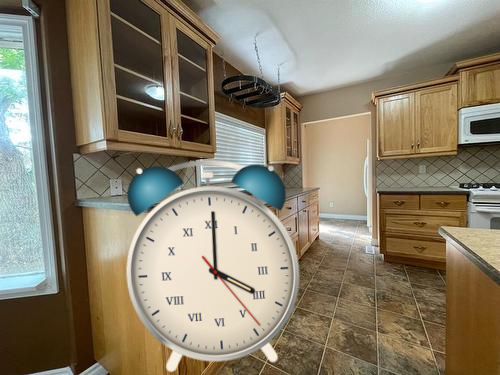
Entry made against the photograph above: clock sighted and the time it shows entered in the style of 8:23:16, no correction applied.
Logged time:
4:00:24
